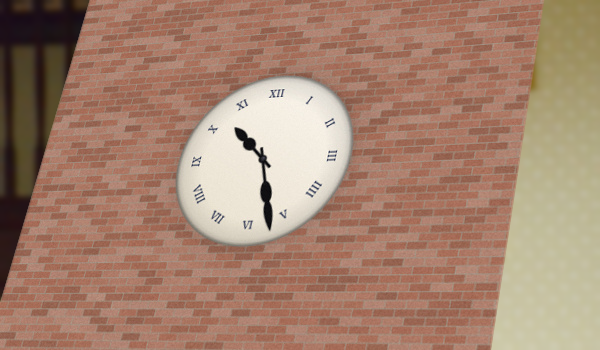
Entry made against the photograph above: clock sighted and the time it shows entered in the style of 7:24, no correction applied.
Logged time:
10:27
